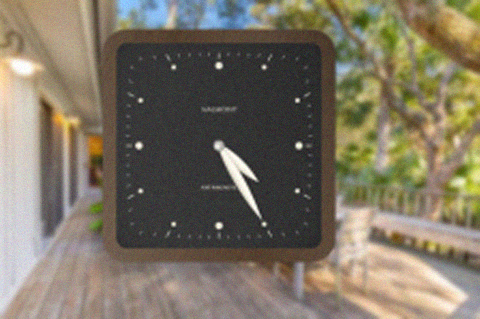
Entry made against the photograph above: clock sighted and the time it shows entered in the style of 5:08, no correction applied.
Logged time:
4:25
